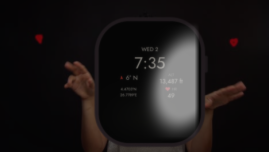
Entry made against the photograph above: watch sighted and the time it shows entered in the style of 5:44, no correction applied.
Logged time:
7:35
